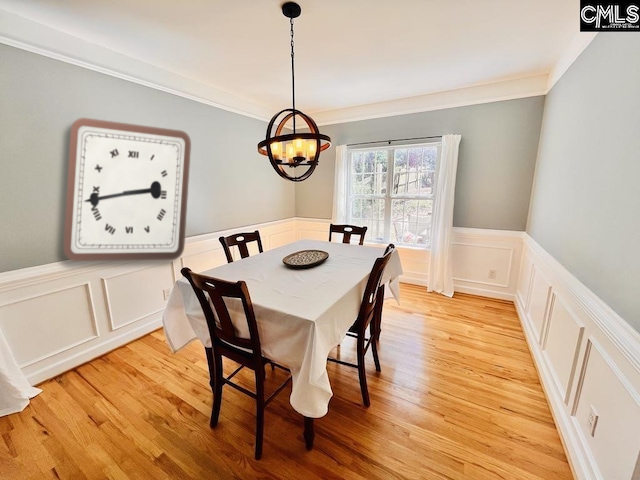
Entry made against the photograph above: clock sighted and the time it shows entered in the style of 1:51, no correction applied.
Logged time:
2:43
